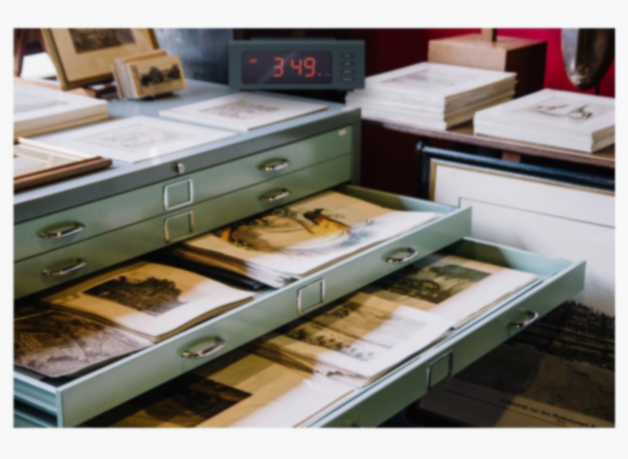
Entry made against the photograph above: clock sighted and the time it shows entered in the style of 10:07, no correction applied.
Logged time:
3:49
